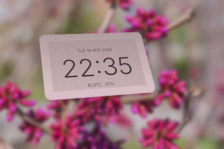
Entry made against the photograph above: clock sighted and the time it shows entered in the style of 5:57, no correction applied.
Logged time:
22:35
